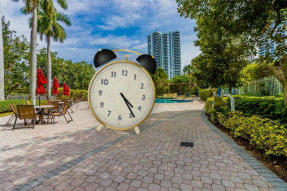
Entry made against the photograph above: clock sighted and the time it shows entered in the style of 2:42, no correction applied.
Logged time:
4:24
